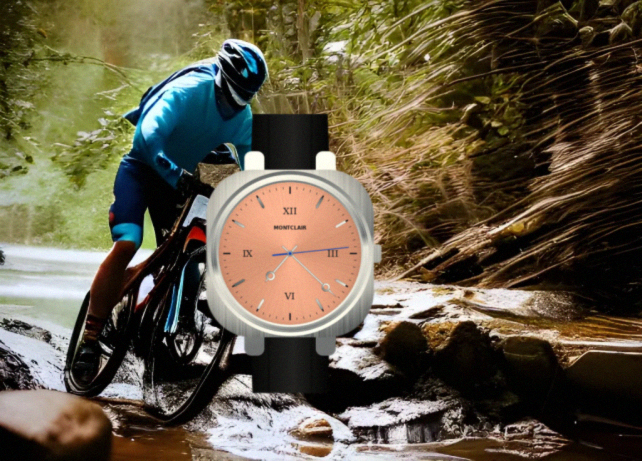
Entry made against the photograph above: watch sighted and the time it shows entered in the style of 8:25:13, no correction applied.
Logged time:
7:22:14
